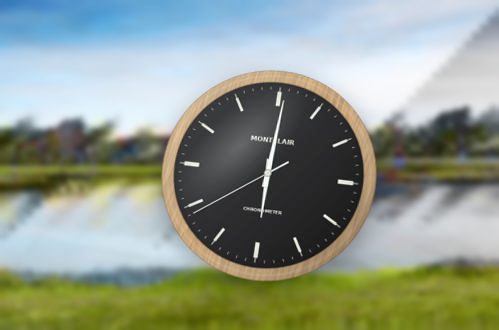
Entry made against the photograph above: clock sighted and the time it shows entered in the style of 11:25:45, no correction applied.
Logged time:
6:00:39
